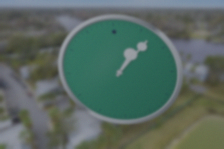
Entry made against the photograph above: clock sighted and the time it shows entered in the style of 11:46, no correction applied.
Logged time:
1:07
